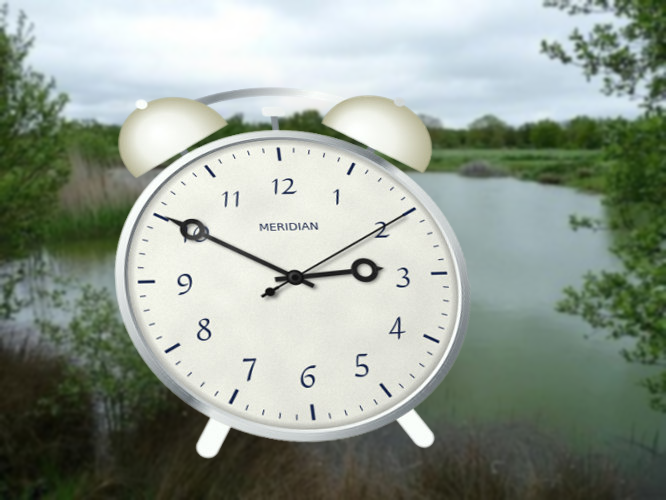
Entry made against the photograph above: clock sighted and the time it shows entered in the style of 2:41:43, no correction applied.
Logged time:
2:50:10
